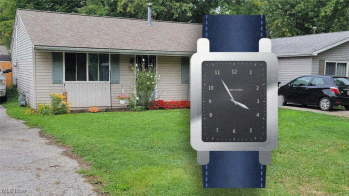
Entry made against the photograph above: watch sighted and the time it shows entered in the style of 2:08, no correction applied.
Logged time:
3:55
